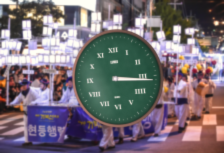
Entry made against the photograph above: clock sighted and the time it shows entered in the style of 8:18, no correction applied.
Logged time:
3:16
